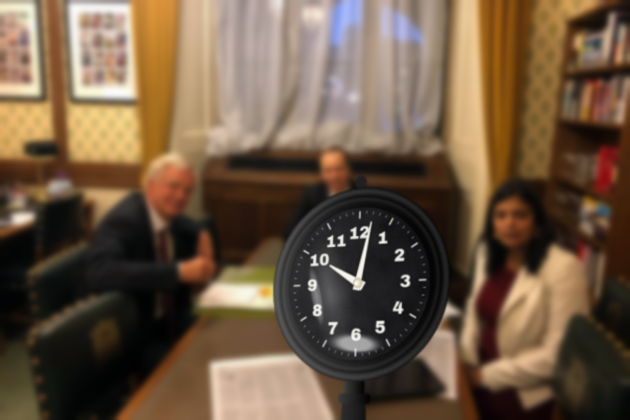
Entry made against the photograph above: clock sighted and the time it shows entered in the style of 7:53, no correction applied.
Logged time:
10:02
